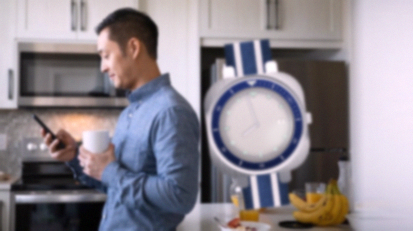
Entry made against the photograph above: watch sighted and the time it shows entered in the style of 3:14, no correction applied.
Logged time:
7:58
